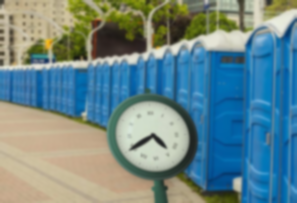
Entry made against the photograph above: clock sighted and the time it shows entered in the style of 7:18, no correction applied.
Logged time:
4:40
